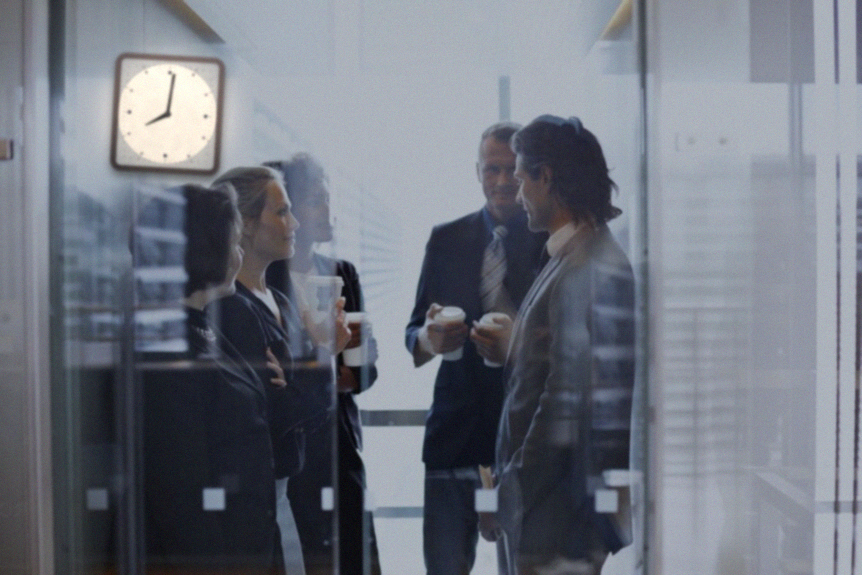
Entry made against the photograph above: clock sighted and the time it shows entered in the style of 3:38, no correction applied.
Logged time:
8:01
